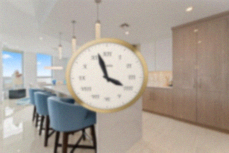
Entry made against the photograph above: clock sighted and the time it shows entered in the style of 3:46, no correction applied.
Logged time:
3:57
